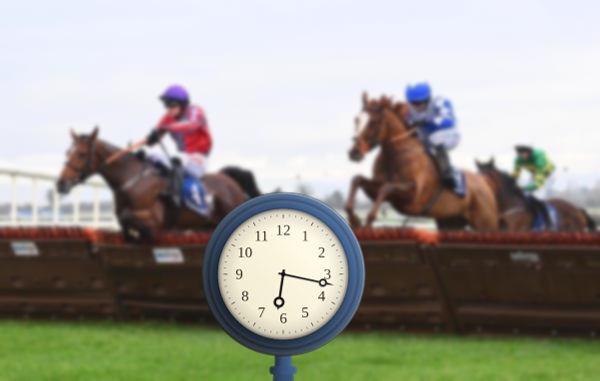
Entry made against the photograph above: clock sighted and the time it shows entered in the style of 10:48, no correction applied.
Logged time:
6:17
